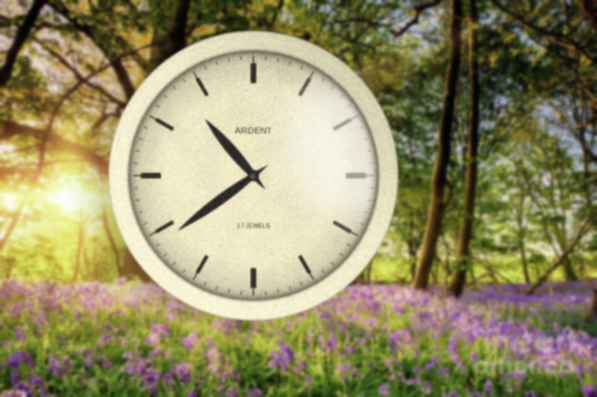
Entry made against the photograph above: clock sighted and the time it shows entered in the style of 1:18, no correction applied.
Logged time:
10:39
